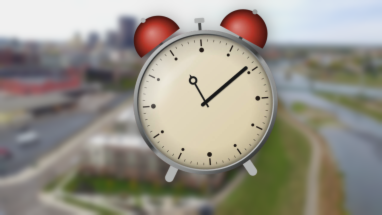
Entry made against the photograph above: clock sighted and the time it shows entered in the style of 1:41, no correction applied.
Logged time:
11:09
